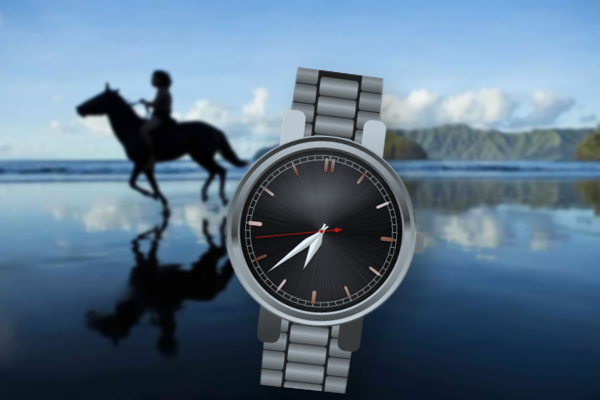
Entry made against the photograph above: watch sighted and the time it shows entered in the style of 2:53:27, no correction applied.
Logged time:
6:37:43
